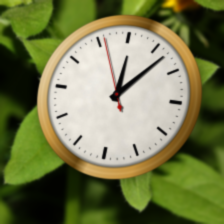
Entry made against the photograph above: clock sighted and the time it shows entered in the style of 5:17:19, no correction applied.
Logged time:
12:06:56
